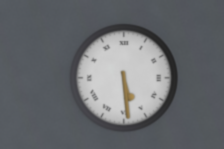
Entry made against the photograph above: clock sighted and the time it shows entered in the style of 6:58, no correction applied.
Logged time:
5:29
